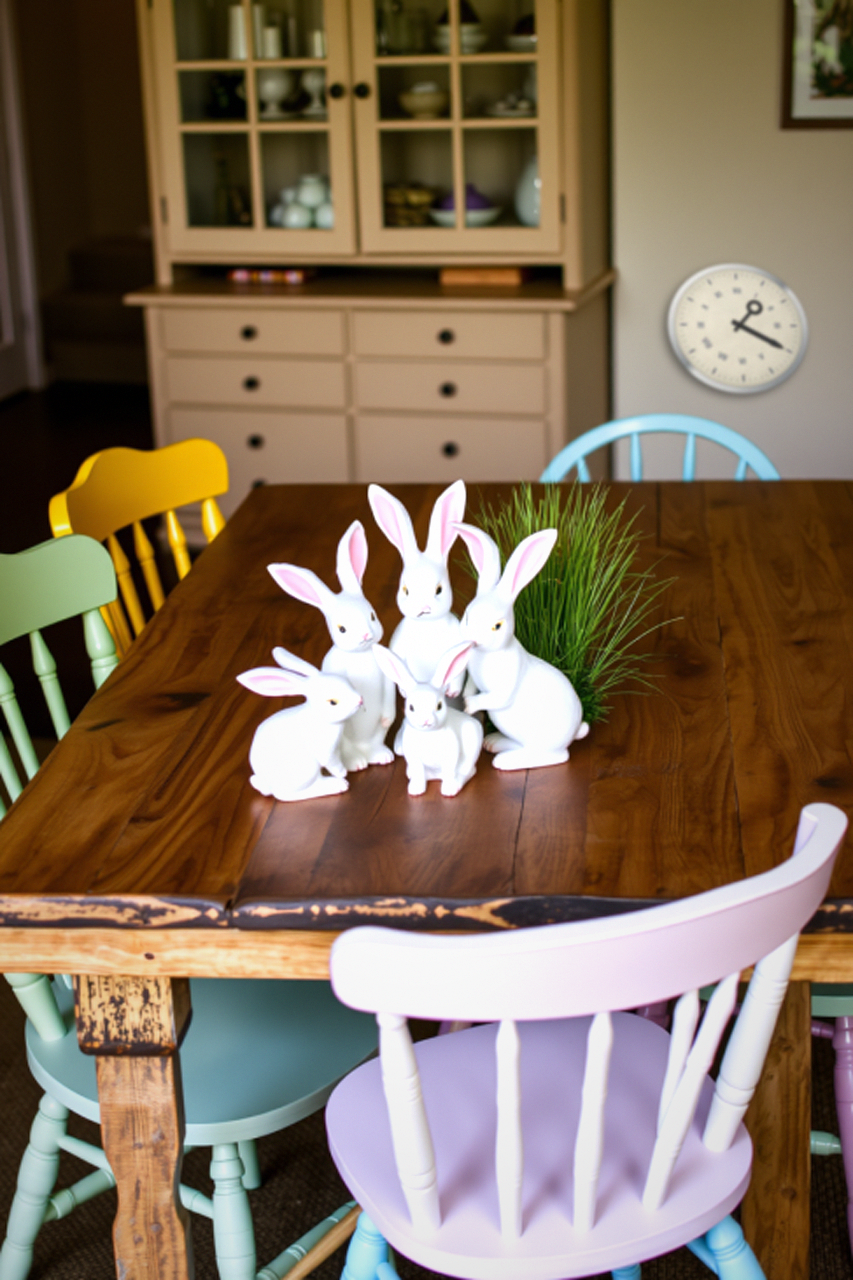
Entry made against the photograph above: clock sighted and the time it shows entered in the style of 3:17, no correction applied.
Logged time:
1:20
